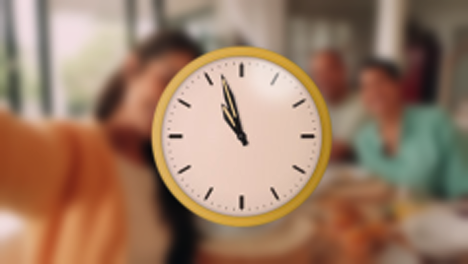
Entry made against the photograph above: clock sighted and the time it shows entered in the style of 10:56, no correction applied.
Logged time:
10:57
